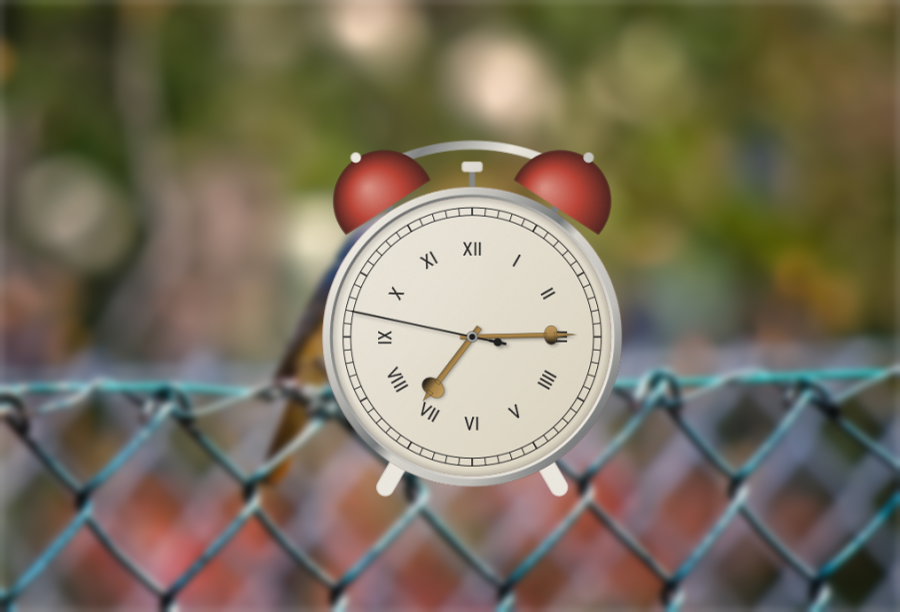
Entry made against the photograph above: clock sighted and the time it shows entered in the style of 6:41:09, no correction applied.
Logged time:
7:14:47
